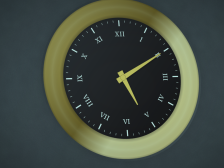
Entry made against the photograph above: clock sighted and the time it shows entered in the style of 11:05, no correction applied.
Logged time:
5:10
